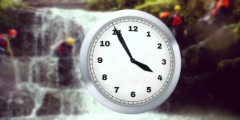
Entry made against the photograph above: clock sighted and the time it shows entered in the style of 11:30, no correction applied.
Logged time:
3:55
